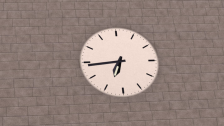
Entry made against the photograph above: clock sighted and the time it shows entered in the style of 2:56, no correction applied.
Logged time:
6:44
